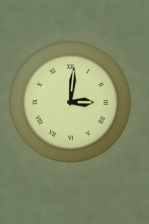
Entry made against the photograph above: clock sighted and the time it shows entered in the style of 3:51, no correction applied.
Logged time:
3:01
